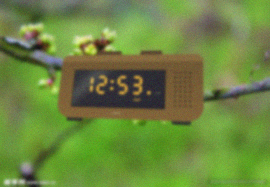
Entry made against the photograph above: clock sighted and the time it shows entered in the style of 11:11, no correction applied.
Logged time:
12:53
